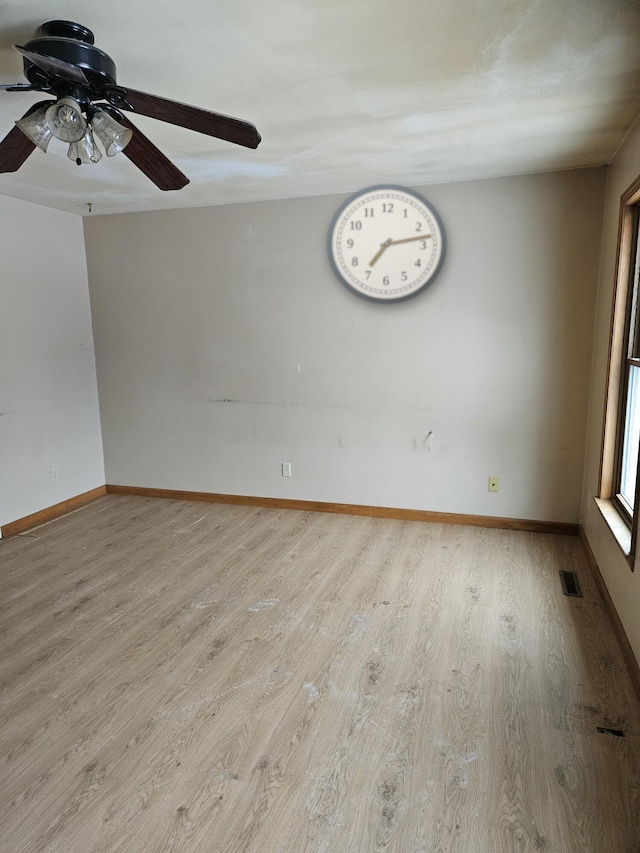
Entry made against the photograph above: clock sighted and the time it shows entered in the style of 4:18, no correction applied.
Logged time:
7:13
